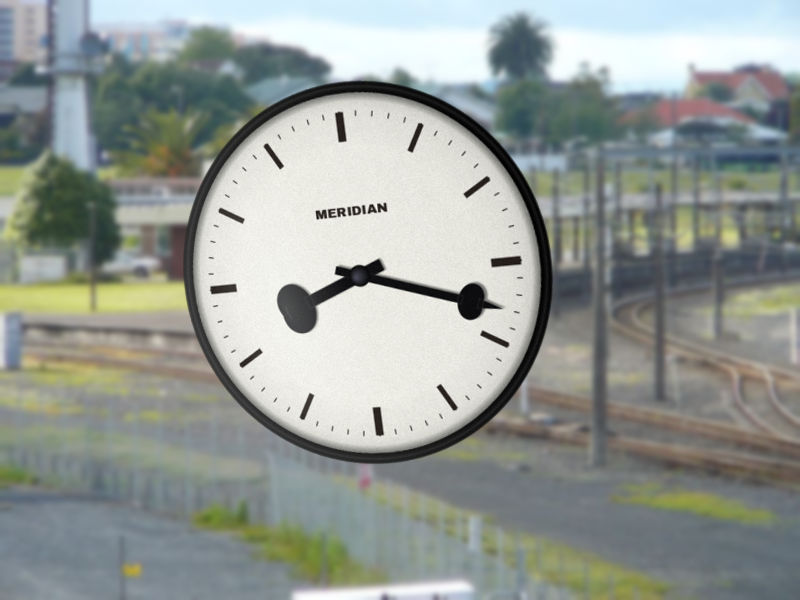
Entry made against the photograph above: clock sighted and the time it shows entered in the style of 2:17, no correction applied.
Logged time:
8:18
